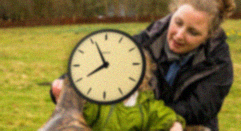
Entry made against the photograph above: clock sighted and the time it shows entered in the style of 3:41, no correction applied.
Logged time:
7:56
